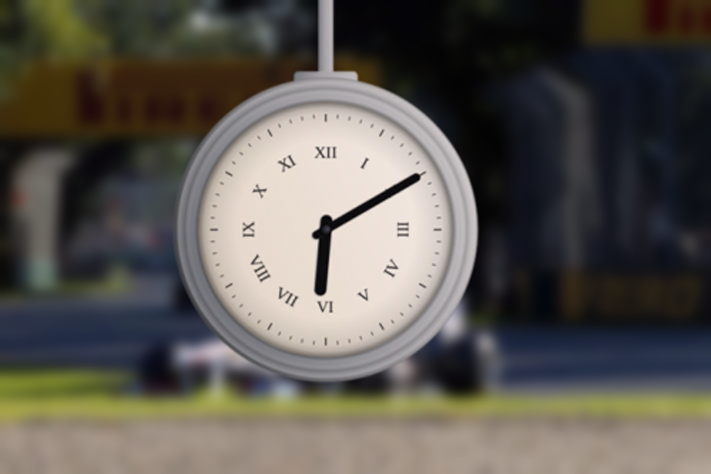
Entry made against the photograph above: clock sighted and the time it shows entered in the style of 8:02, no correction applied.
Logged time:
6:10
